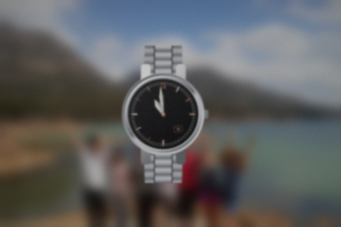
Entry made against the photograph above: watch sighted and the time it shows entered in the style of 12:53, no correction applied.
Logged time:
10:59
